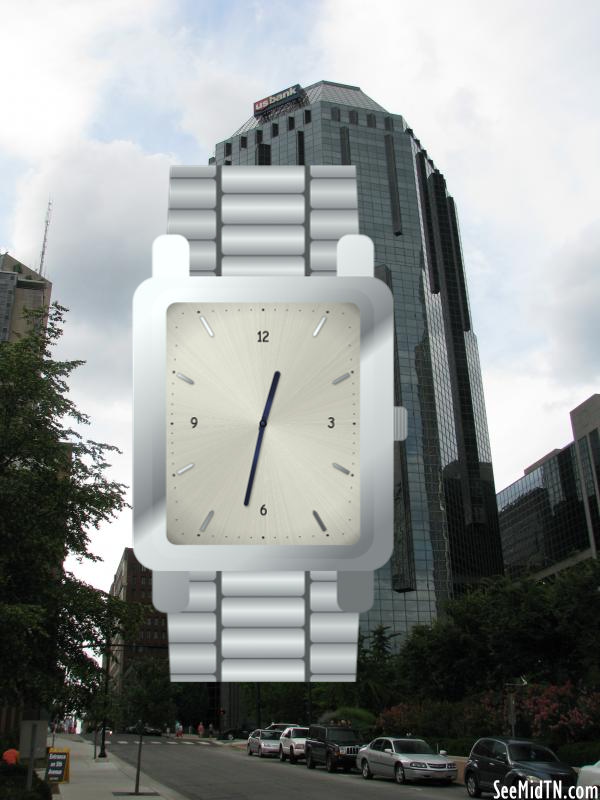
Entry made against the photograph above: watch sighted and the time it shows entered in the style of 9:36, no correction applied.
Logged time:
12:32
